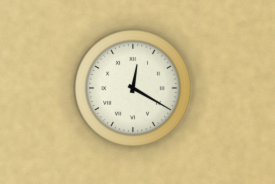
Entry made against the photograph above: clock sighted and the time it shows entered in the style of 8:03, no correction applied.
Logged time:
12:20
